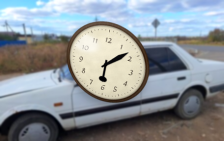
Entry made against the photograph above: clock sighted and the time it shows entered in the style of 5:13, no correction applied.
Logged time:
6:08
